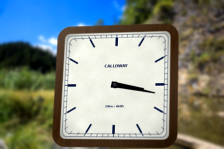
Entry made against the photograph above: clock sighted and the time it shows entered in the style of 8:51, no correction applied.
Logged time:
3:17
